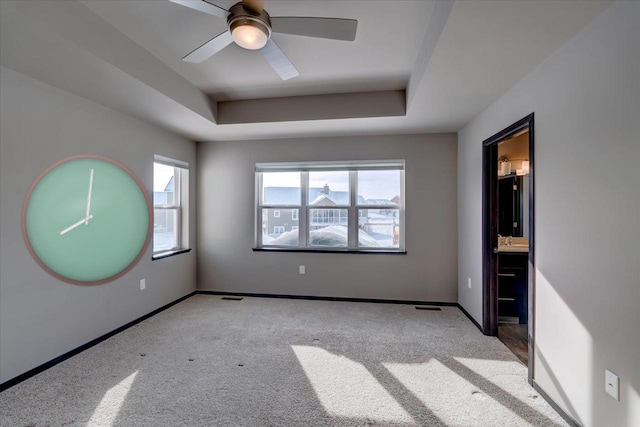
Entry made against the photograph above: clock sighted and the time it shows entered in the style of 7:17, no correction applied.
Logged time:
8:01
